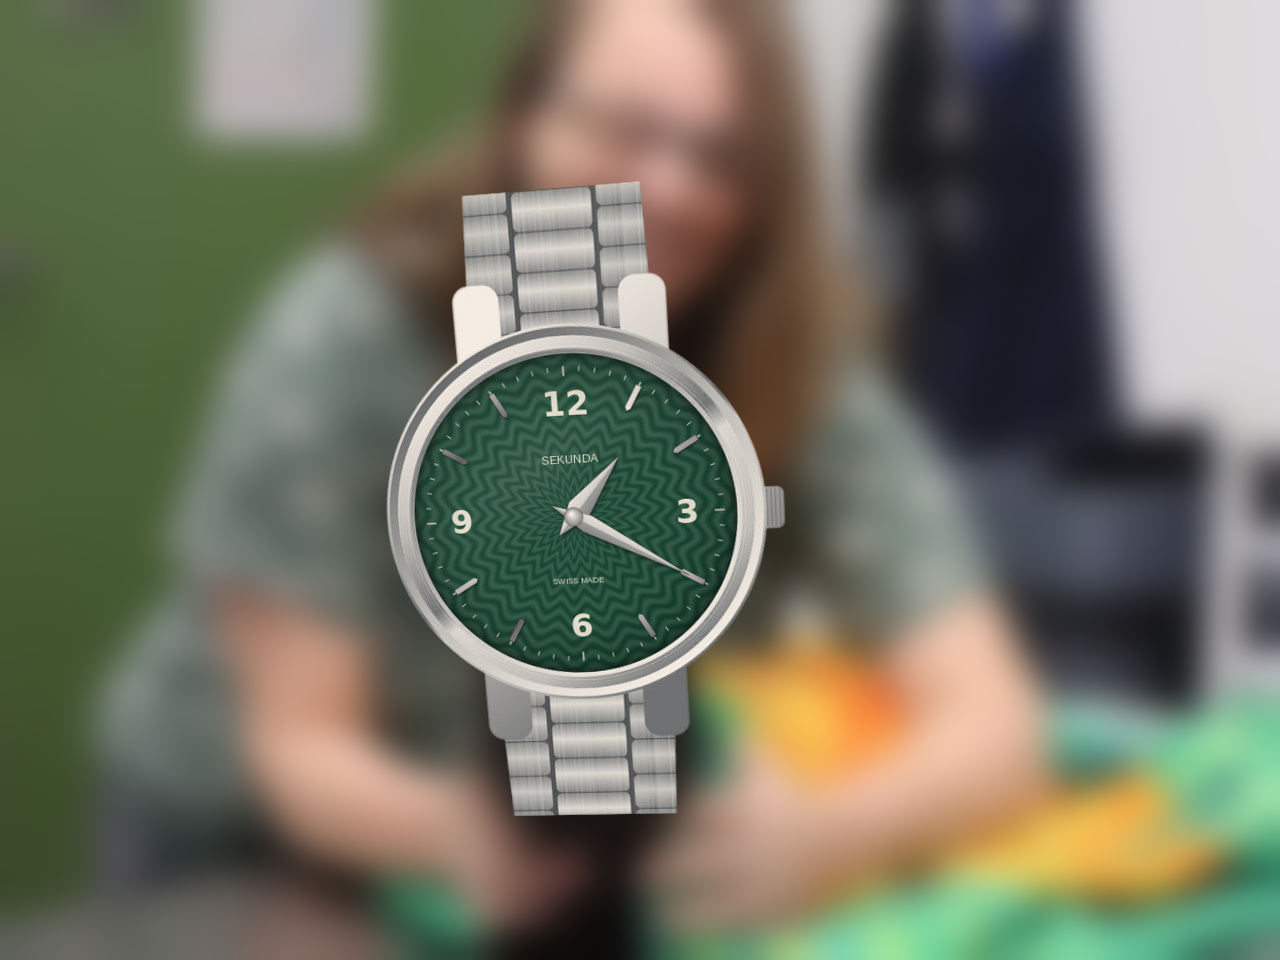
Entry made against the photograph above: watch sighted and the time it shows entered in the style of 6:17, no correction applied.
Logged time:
1:20
